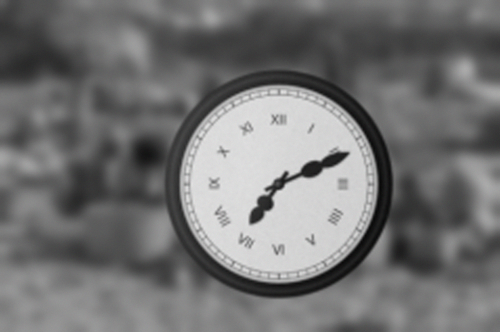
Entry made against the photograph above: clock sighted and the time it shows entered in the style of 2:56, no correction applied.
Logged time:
7:11
